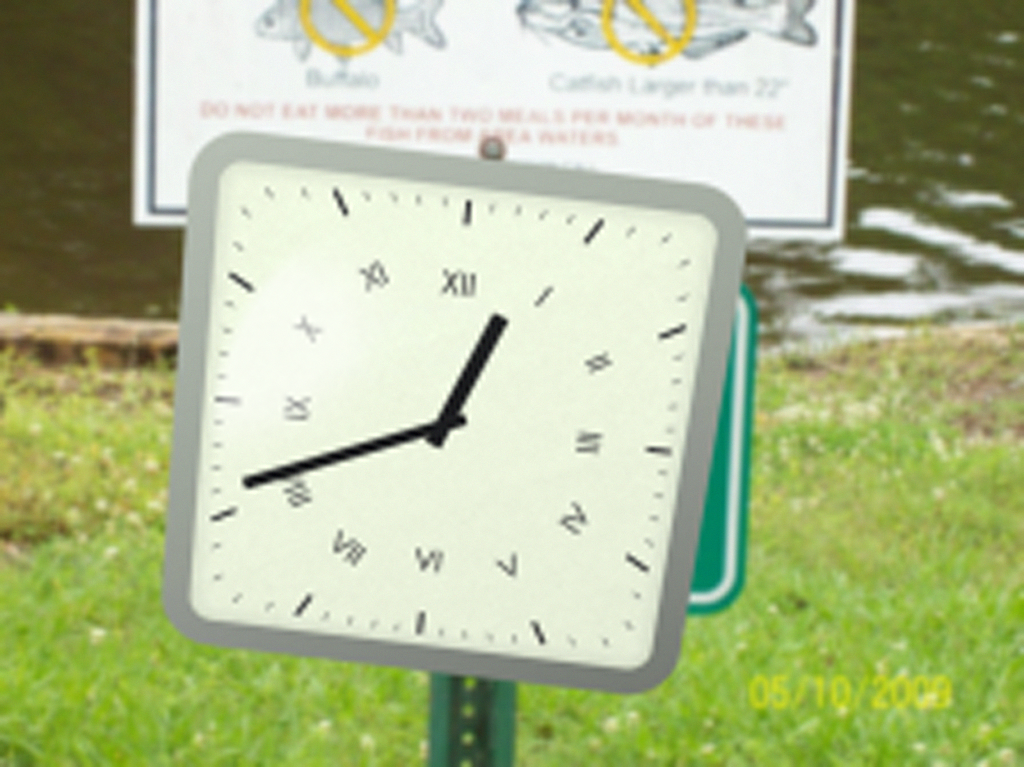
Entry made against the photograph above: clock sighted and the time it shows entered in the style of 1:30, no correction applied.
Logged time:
12:41
